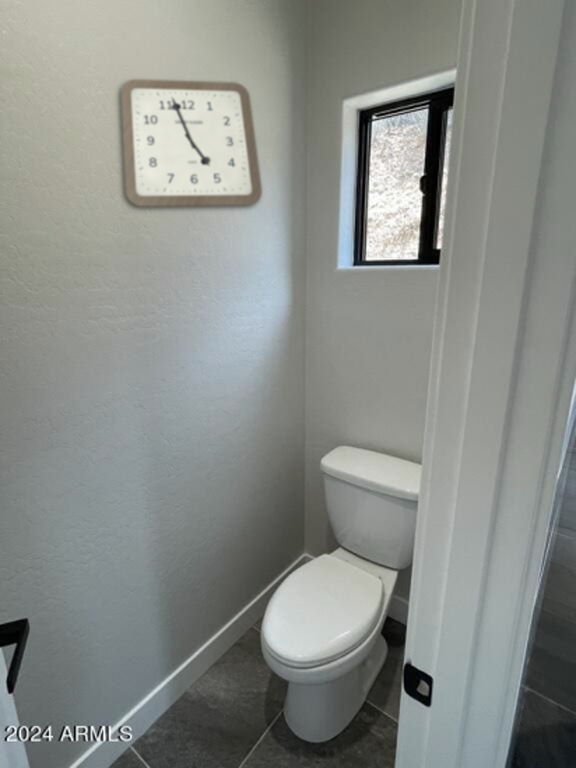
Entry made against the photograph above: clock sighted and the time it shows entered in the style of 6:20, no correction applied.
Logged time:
4:57
